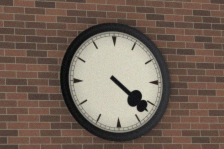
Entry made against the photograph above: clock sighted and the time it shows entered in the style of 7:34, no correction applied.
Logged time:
4:22
